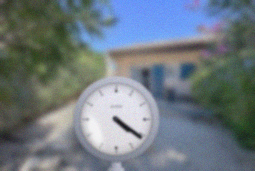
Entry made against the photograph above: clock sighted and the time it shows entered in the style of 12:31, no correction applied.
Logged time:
4:21
